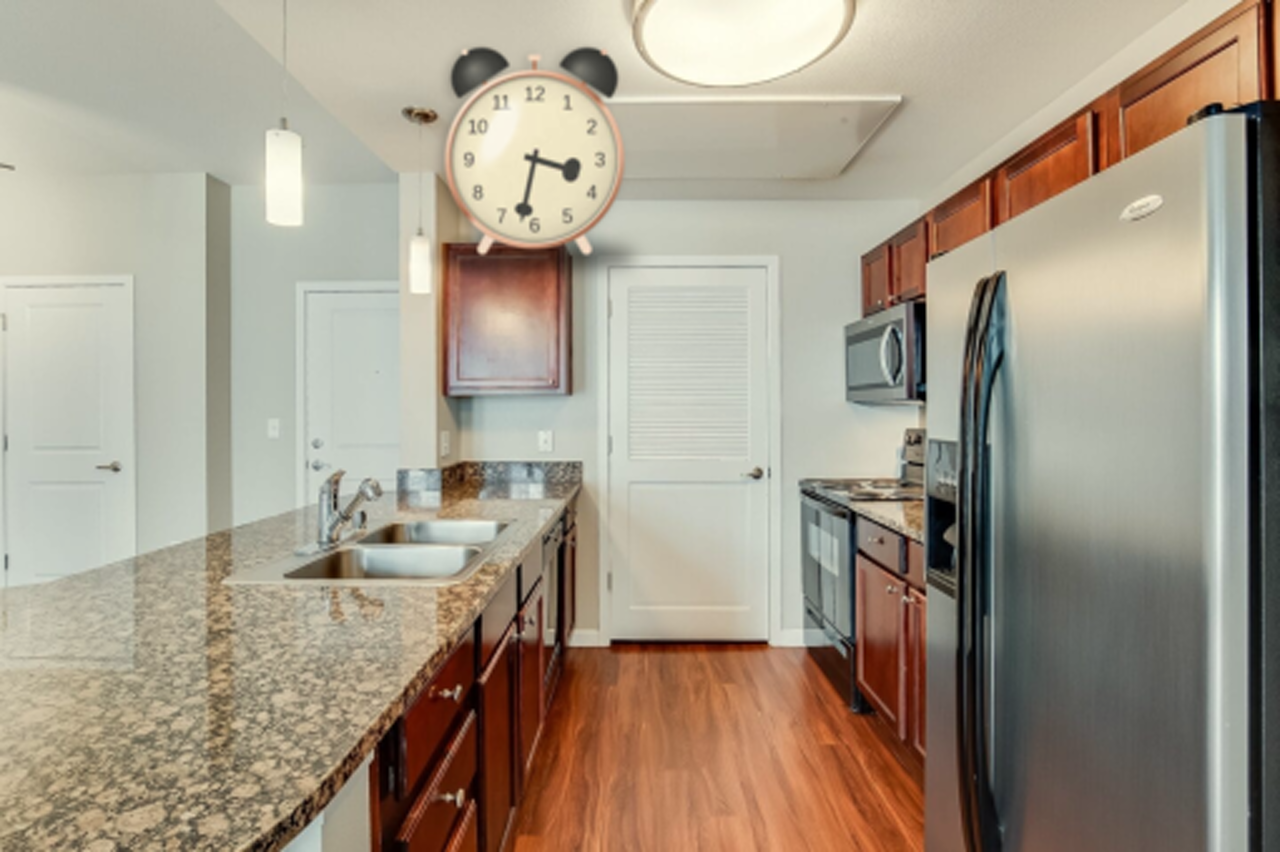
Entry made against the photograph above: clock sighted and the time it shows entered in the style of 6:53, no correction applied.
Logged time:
3:32
